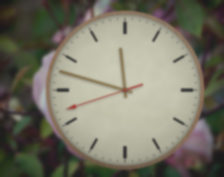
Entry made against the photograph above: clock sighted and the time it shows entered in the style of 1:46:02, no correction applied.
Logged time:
11:47:42
